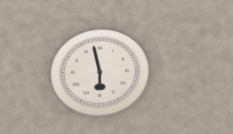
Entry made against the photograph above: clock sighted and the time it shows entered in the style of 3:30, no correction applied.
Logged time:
5:58
